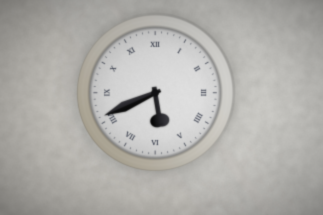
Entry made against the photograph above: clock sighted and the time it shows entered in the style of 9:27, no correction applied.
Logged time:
5:41
